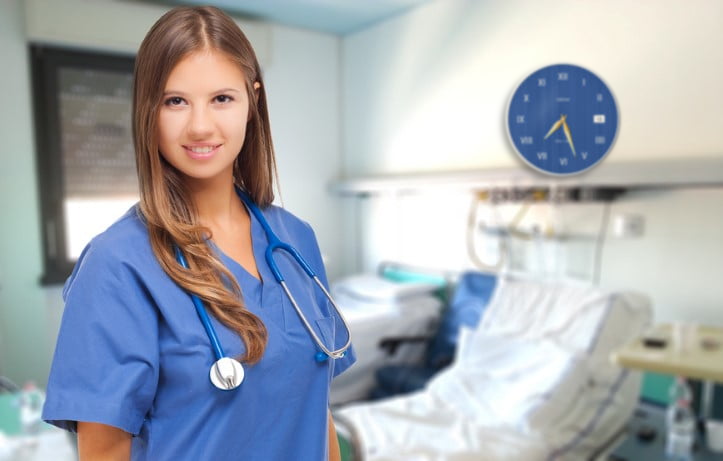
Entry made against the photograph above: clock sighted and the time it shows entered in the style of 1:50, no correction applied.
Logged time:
7:27
